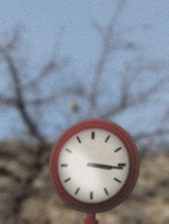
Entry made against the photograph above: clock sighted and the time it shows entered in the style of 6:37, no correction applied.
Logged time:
3:16
